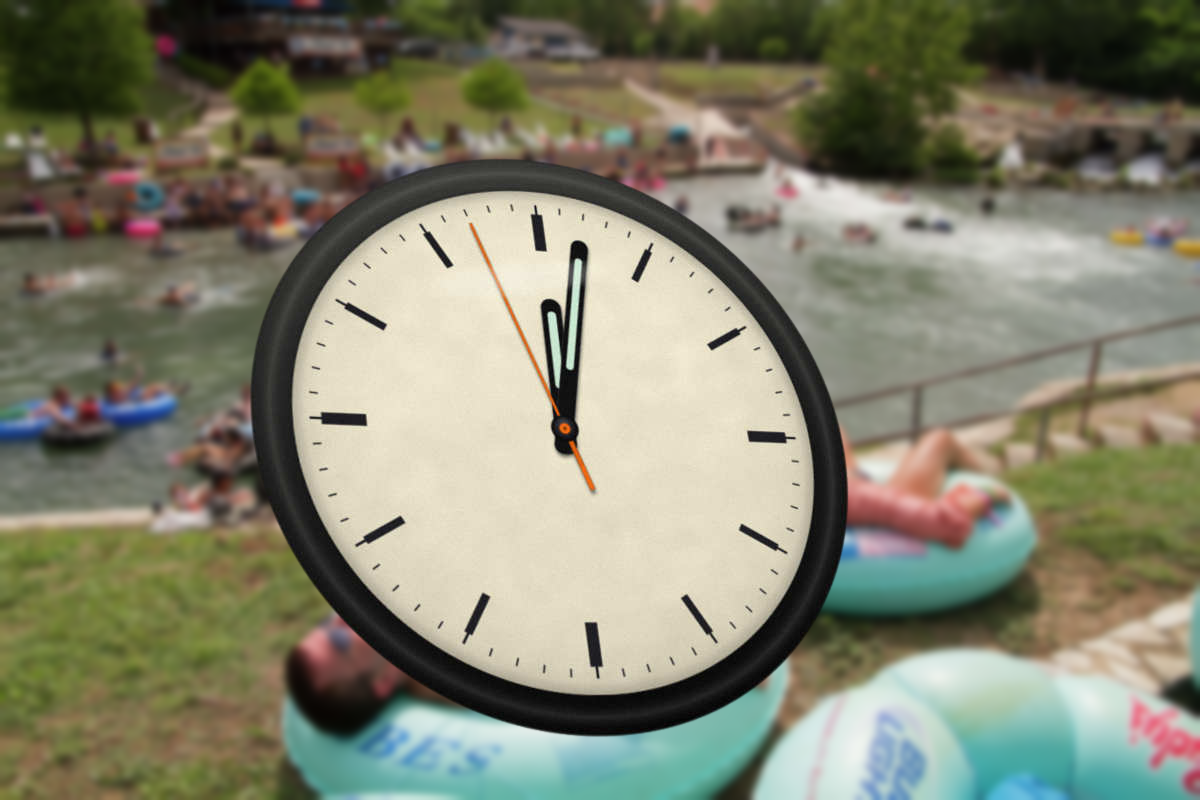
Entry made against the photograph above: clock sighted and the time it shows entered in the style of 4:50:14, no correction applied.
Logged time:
12:01:57
